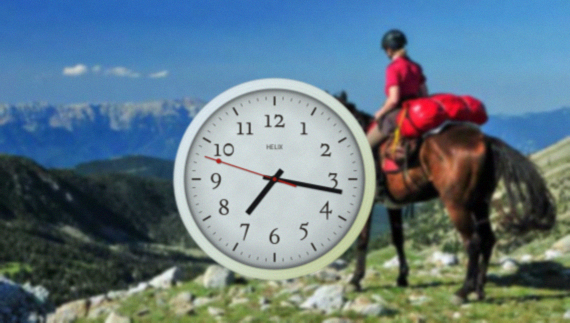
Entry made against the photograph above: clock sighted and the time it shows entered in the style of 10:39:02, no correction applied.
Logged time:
7:16:48
